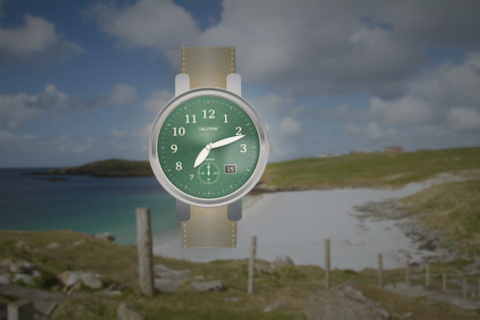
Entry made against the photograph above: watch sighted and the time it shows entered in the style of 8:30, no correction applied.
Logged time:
7:12
